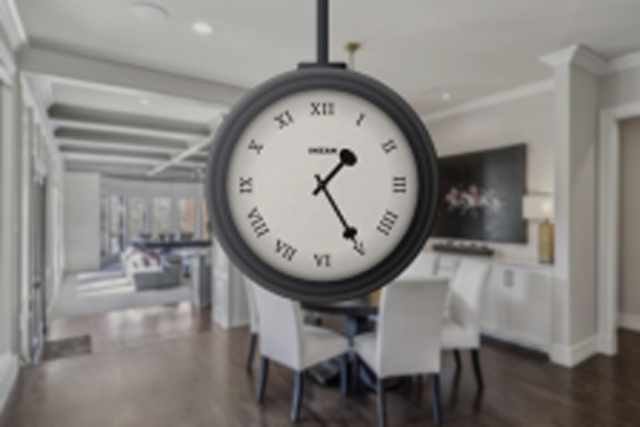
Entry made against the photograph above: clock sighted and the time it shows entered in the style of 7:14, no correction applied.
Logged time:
1:25
